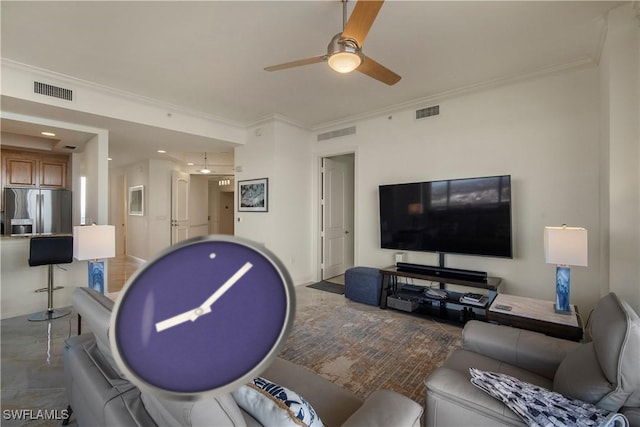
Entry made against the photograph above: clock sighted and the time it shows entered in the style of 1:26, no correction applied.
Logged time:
8:06
